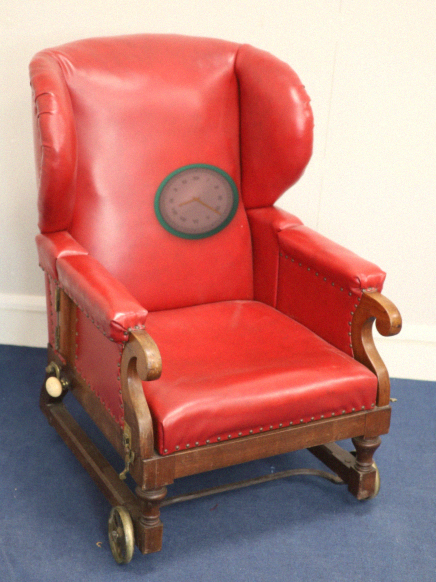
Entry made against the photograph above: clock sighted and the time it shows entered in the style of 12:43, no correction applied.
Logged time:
8:21
